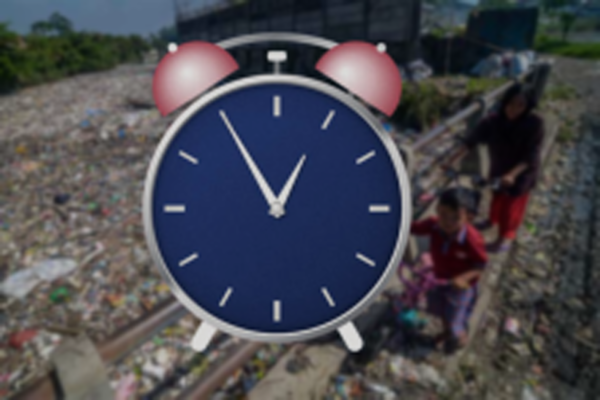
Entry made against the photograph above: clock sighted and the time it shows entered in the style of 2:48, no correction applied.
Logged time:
12:55
